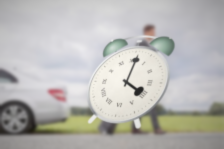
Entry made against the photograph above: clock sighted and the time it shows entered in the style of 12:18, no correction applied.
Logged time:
4:01
